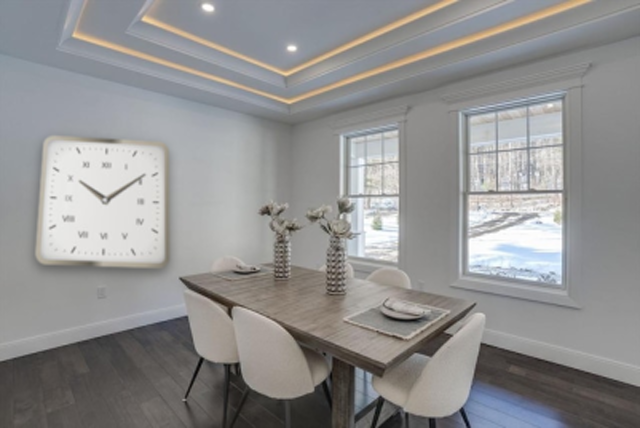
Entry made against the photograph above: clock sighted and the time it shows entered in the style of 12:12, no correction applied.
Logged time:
10:09
